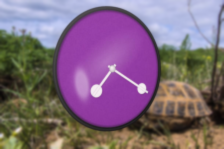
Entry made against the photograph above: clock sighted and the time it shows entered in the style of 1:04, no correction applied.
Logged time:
7:20
